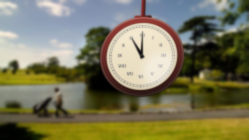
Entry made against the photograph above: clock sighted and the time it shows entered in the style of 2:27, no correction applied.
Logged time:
11:00
